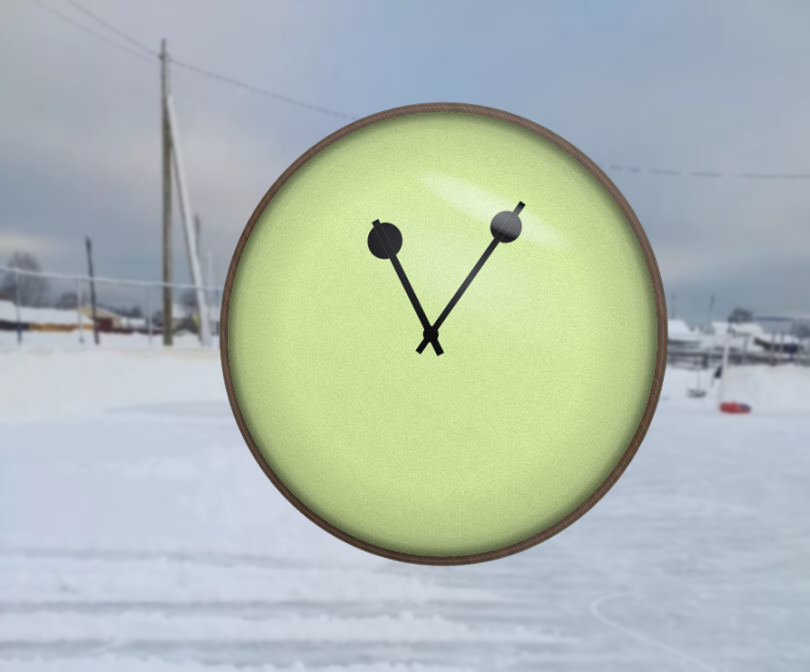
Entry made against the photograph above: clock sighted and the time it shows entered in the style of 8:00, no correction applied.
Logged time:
11:06
